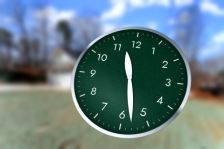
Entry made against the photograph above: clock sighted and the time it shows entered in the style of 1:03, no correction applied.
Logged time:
11:28
